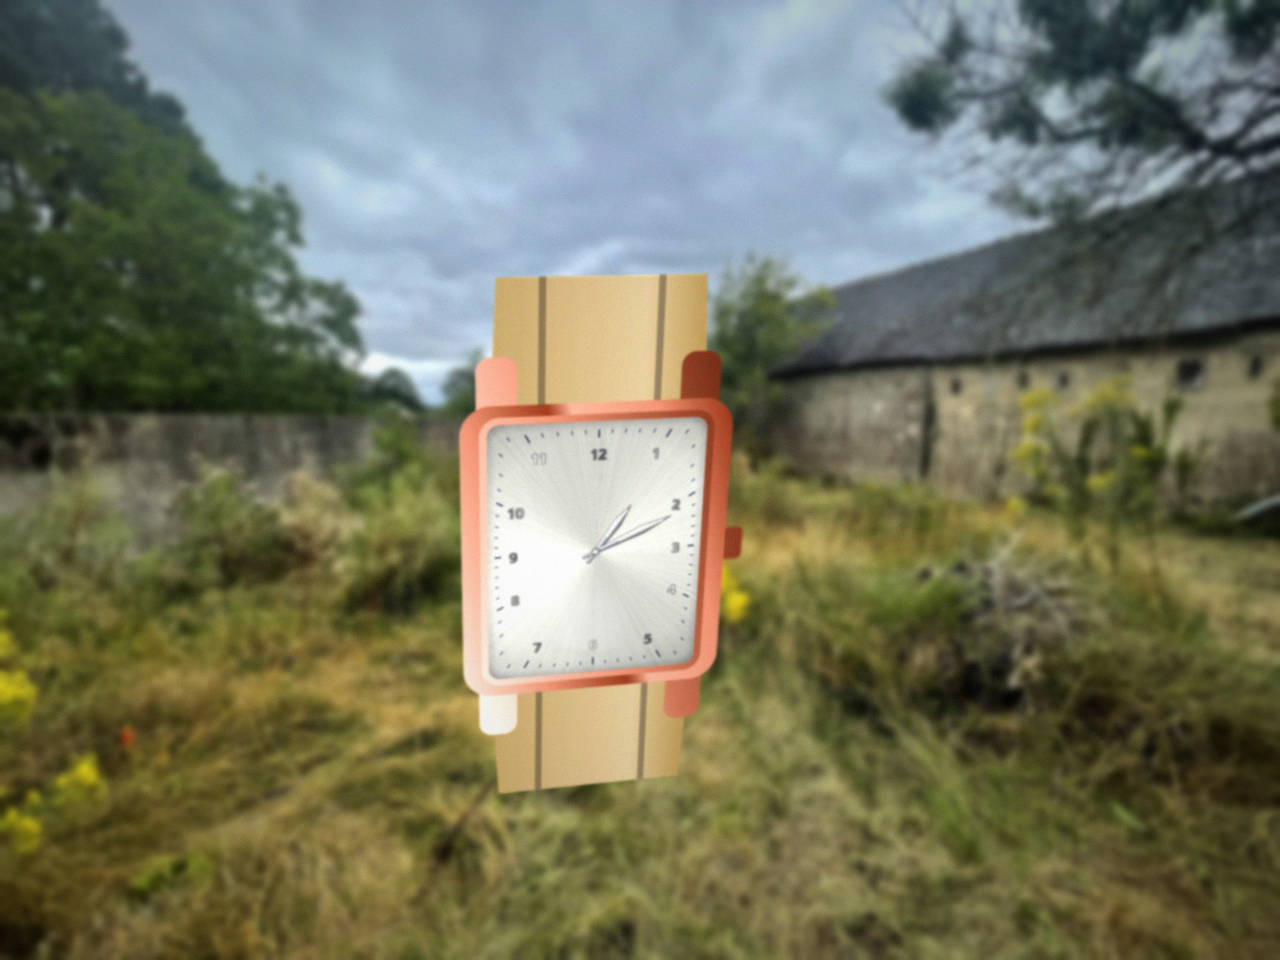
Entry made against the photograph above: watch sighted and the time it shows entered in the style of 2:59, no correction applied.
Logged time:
1:11
